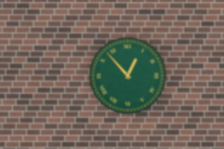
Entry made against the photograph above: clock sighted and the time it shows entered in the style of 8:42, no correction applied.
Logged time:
12:53
